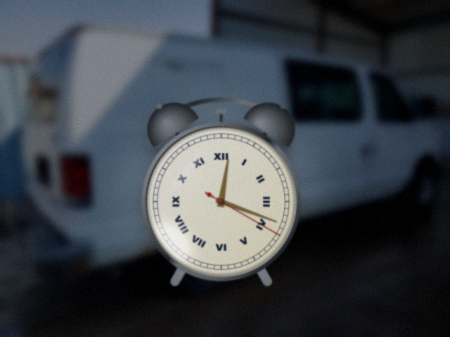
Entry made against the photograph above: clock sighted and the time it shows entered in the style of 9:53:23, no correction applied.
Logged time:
12:18:20
